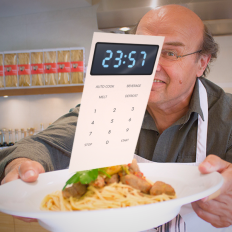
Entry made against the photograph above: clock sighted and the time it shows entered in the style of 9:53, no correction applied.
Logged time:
23:57
